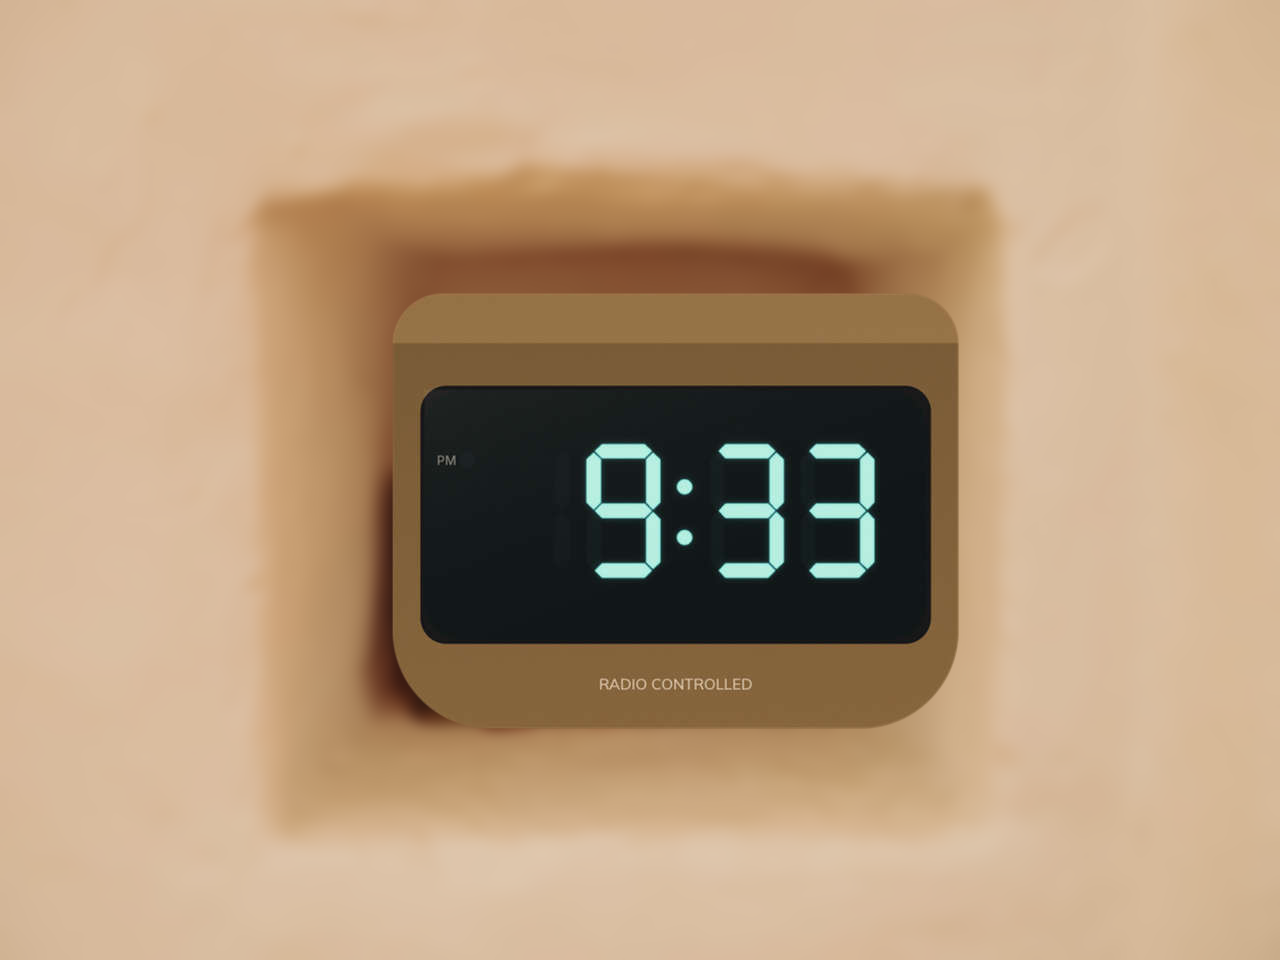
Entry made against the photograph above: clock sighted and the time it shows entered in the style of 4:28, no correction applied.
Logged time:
9:33
